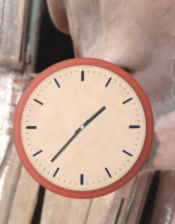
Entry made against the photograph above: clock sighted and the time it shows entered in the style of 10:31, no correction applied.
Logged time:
1:37
